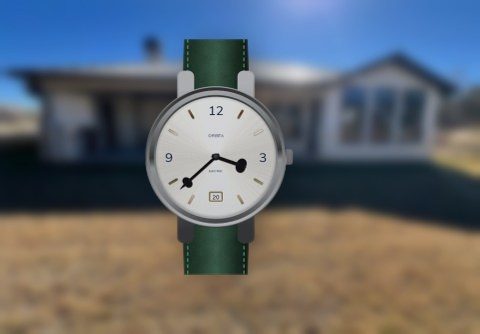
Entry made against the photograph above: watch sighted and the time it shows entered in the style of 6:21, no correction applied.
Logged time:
3:38
